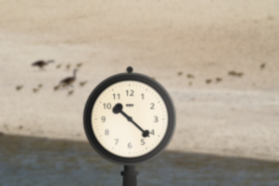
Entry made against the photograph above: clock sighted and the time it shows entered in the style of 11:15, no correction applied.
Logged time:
10:22
